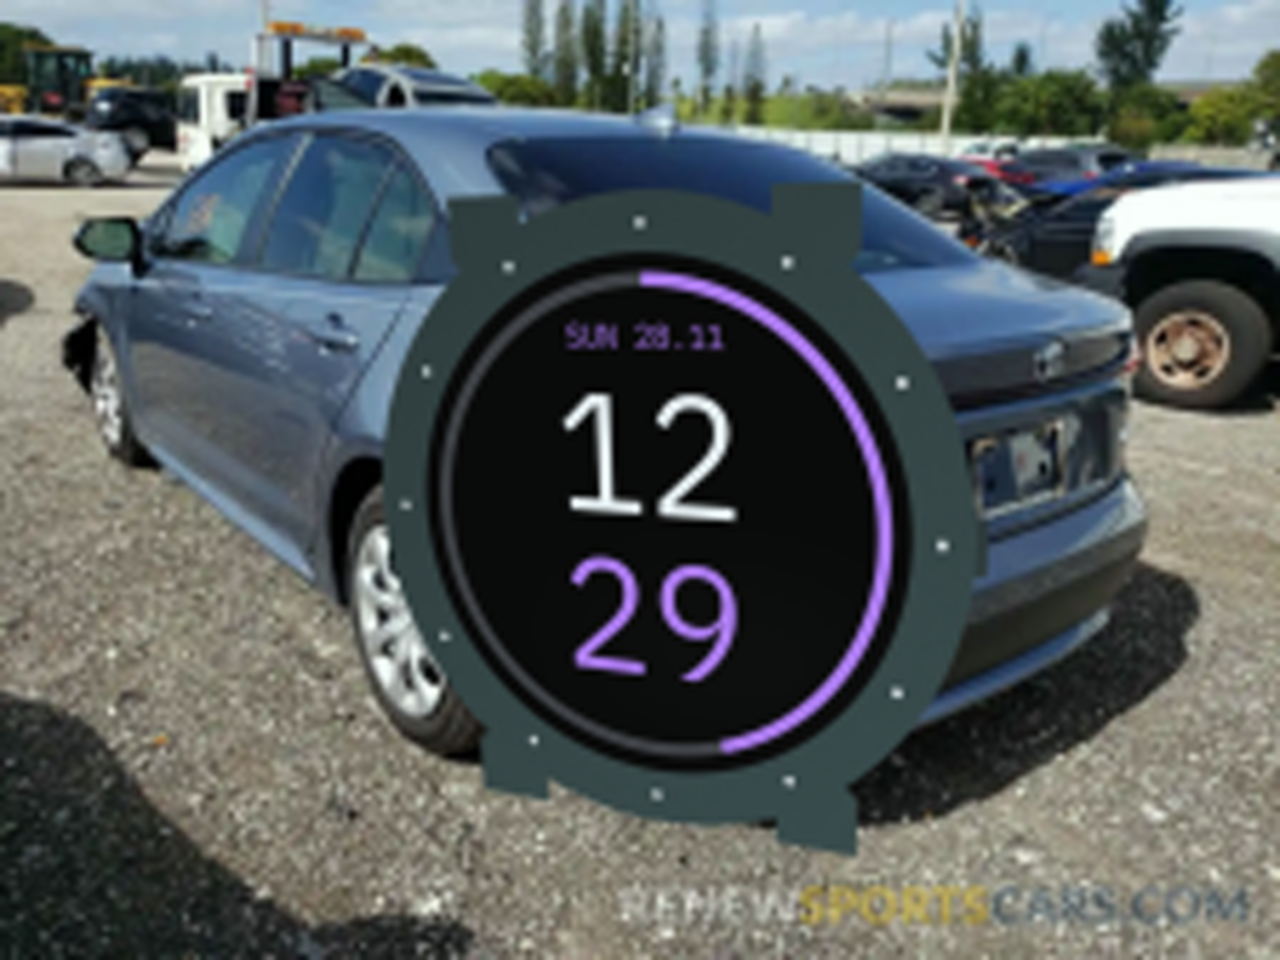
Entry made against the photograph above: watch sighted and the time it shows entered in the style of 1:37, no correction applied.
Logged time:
12:29
